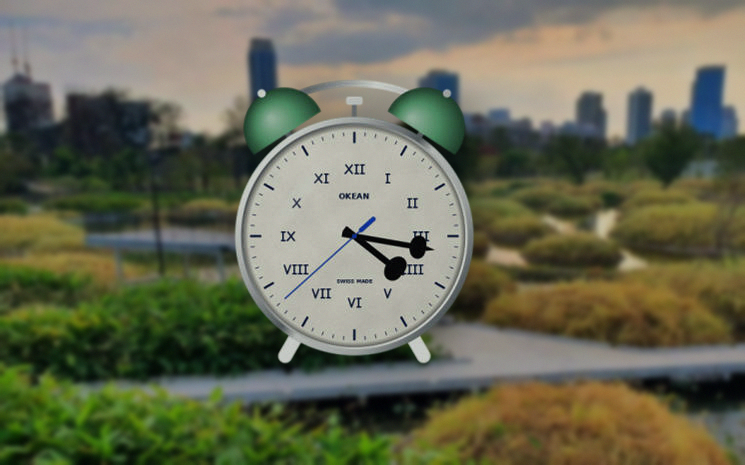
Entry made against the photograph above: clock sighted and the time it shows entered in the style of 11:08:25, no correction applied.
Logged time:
4:16:38
